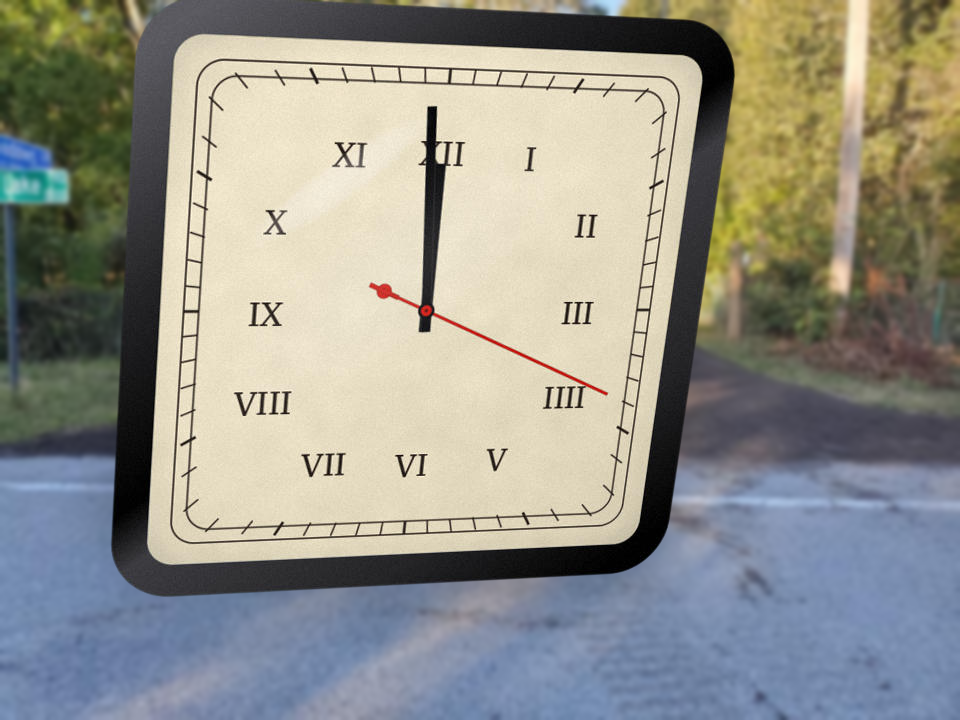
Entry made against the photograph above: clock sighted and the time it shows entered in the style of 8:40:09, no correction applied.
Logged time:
11:59:19
